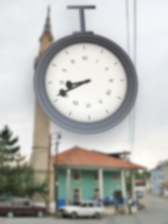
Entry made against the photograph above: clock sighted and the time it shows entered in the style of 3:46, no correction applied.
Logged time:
8:41
